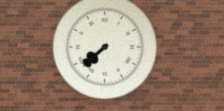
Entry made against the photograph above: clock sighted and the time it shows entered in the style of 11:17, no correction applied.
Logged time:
7:38
